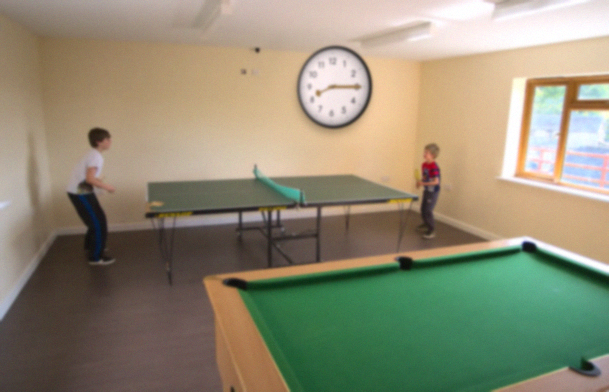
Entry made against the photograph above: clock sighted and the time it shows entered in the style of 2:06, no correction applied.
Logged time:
8:15
